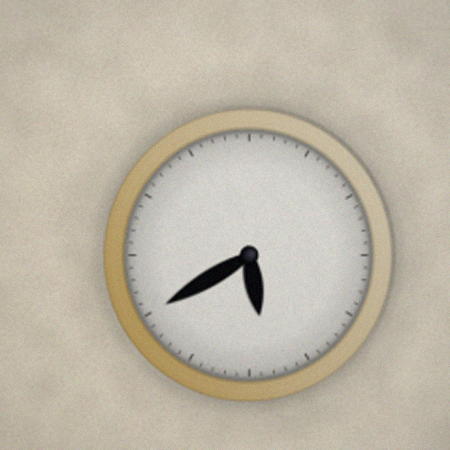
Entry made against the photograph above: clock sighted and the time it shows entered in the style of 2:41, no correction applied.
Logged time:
5:40
